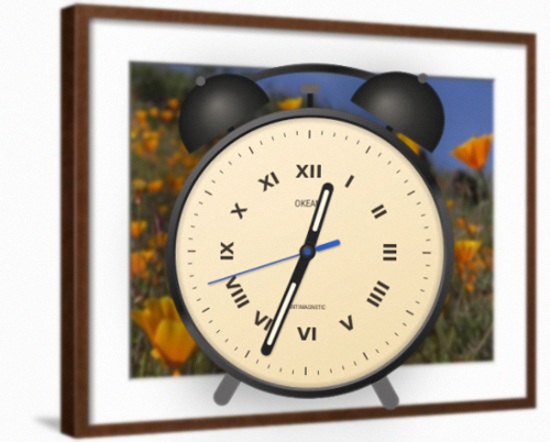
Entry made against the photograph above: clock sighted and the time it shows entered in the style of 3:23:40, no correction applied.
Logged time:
12:33:42
